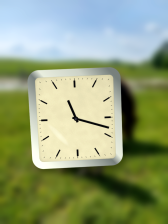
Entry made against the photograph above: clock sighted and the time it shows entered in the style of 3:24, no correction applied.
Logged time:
11:18
